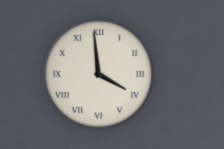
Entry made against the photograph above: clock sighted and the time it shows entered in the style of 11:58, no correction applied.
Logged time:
3:59
